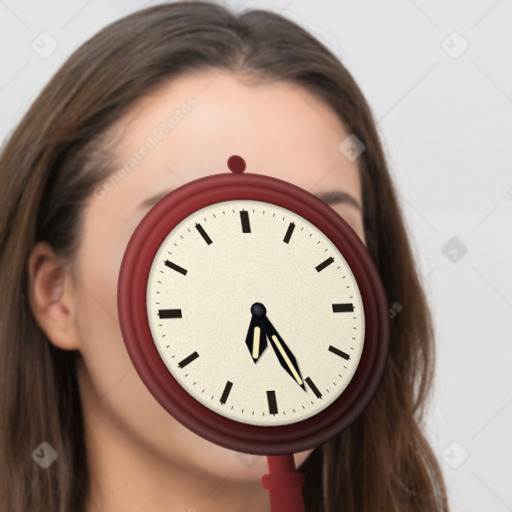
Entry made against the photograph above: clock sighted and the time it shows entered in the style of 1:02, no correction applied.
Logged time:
6:26
